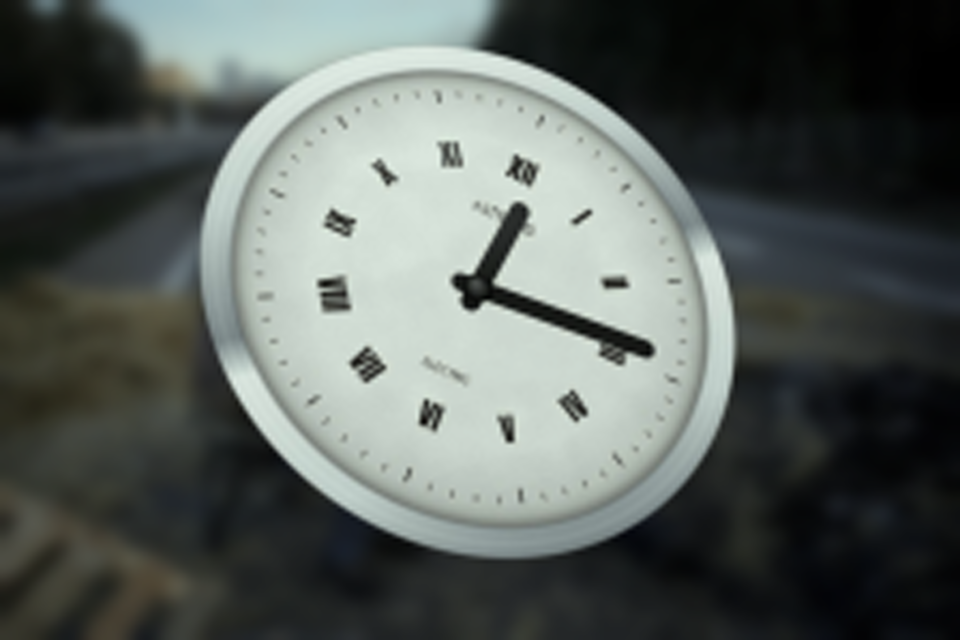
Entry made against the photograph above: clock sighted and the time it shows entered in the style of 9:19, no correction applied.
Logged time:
12:14
